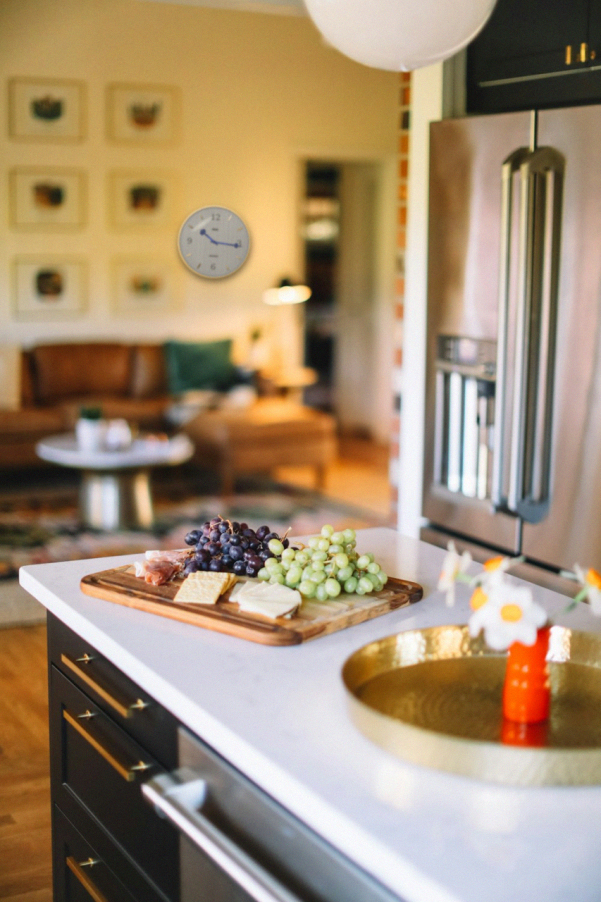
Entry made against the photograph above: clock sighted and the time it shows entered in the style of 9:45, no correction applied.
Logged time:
10:16
